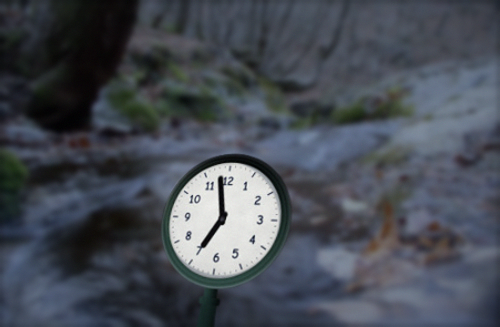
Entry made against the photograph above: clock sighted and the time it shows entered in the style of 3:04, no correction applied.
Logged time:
6:58
